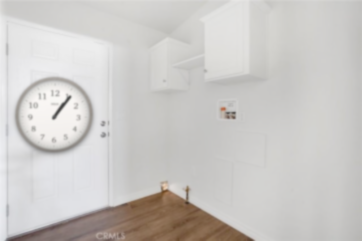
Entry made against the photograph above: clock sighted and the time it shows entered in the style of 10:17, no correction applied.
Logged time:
1:06
